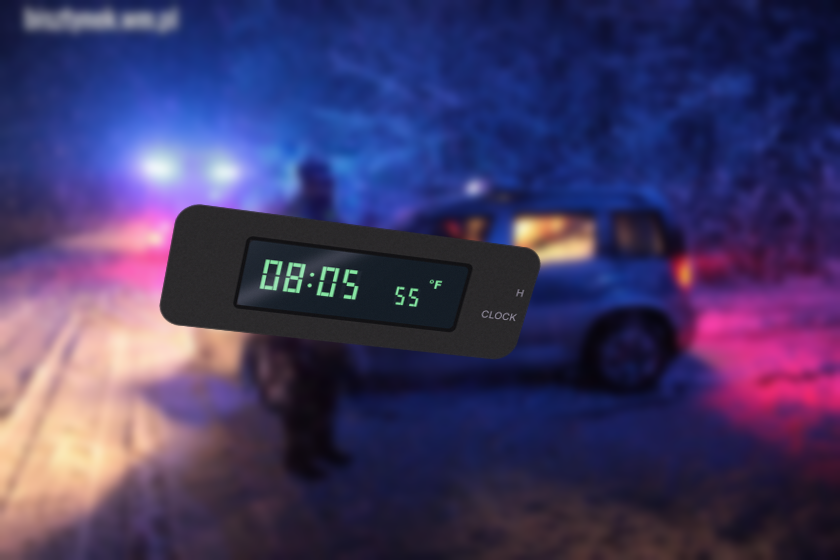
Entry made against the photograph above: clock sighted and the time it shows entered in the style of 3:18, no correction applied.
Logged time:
8:05
